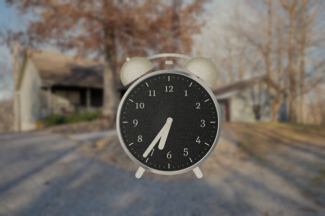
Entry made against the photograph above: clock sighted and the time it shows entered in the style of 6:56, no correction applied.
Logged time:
6:36
